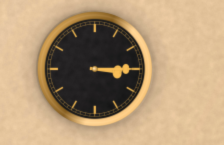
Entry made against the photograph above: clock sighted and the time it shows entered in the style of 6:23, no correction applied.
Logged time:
3:15
